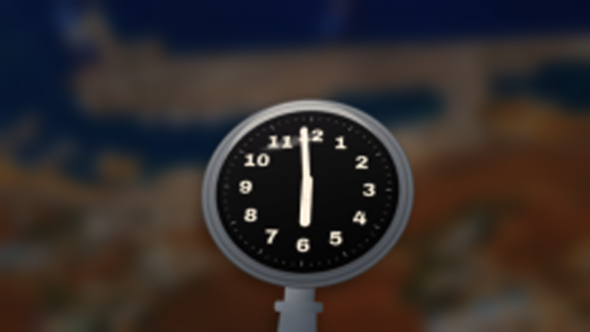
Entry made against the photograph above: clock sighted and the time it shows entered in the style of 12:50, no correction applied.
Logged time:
5:59
